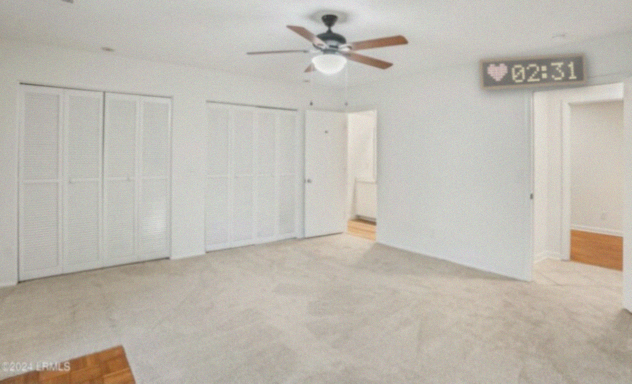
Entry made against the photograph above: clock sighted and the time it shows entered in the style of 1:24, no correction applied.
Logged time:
2:31
